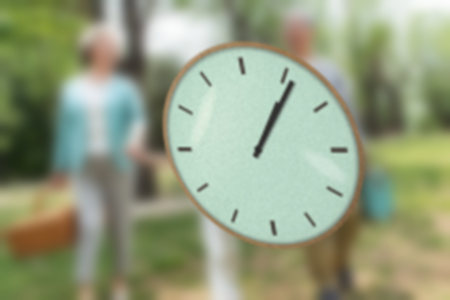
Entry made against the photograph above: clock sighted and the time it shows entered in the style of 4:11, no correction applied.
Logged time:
1:06
